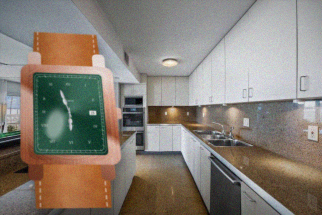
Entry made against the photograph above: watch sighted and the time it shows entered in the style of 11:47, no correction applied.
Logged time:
5:57
